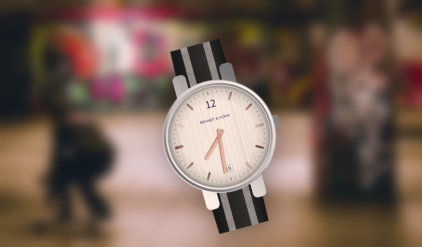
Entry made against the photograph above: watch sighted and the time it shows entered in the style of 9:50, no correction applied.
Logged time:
7:31
